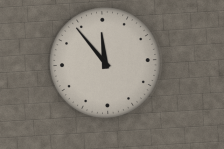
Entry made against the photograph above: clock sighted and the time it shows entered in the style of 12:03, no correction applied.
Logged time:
11:54
